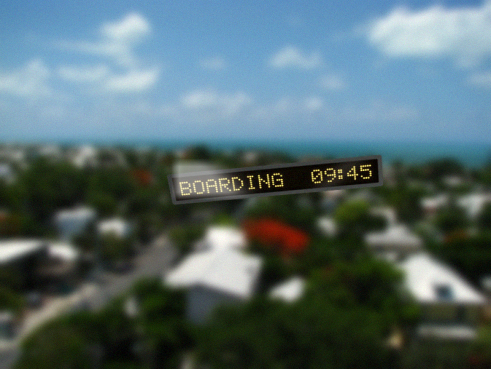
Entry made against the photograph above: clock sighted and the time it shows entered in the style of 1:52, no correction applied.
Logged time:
9:45
